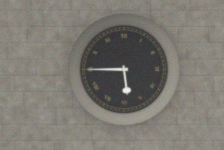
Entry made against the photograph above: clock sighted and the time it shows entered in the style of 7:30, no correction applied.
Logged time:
5:45
